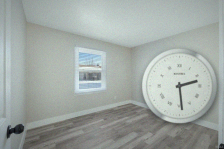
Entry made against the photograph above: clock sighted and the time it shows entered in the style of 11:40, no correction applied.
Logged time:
2:29
